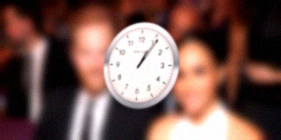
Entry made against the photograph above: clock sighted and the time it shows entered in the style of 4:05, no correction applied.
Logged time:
1:06
